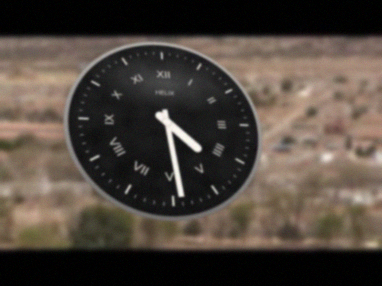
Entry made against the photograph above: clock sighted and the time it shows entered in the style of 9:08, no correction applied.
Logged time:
4:29
